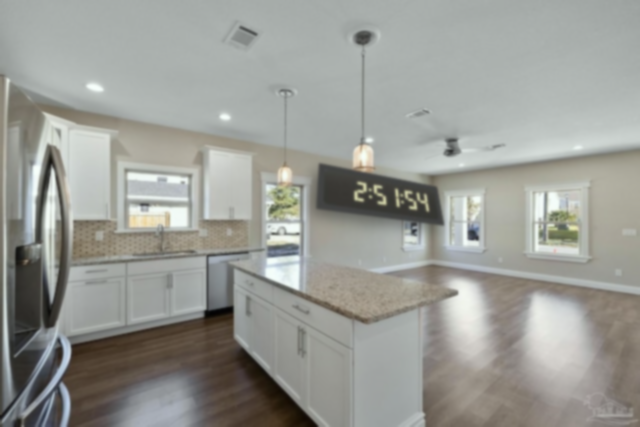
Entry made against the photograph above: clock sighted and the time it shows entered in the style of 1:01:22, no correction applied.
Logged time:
2:51:54
